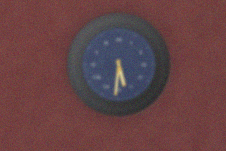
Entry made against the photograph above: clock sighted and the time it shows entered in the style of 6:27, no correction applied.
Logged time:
5:31
